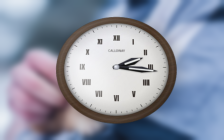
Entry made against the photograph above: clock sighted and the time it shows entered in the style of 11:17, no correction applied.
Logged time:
2:16
